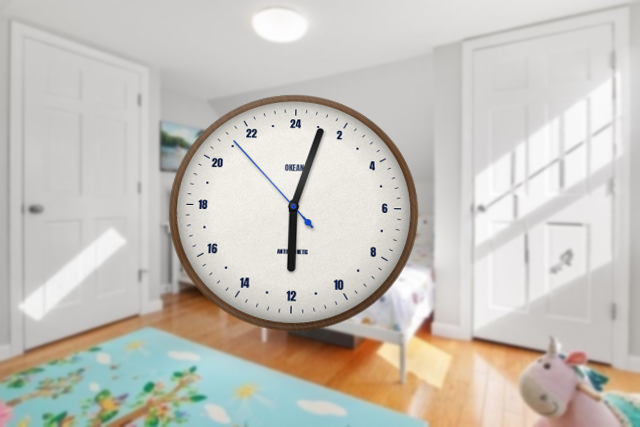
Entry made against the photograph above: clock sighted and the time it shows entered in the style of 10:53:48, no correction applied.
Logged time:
12:02:53
